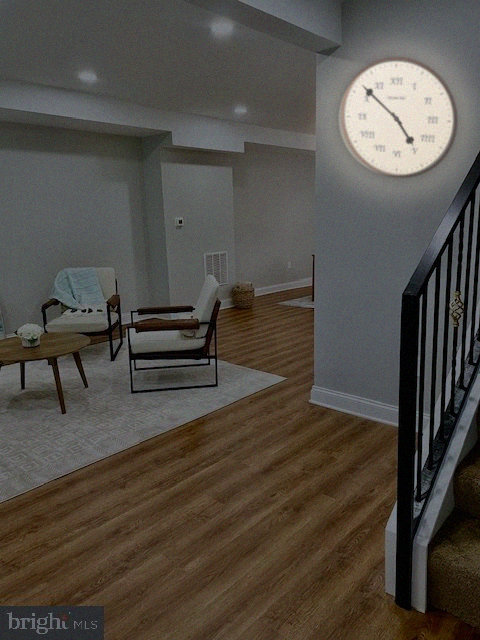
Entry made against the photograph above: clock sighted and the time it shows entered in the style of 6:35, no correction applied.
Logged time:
4:52
